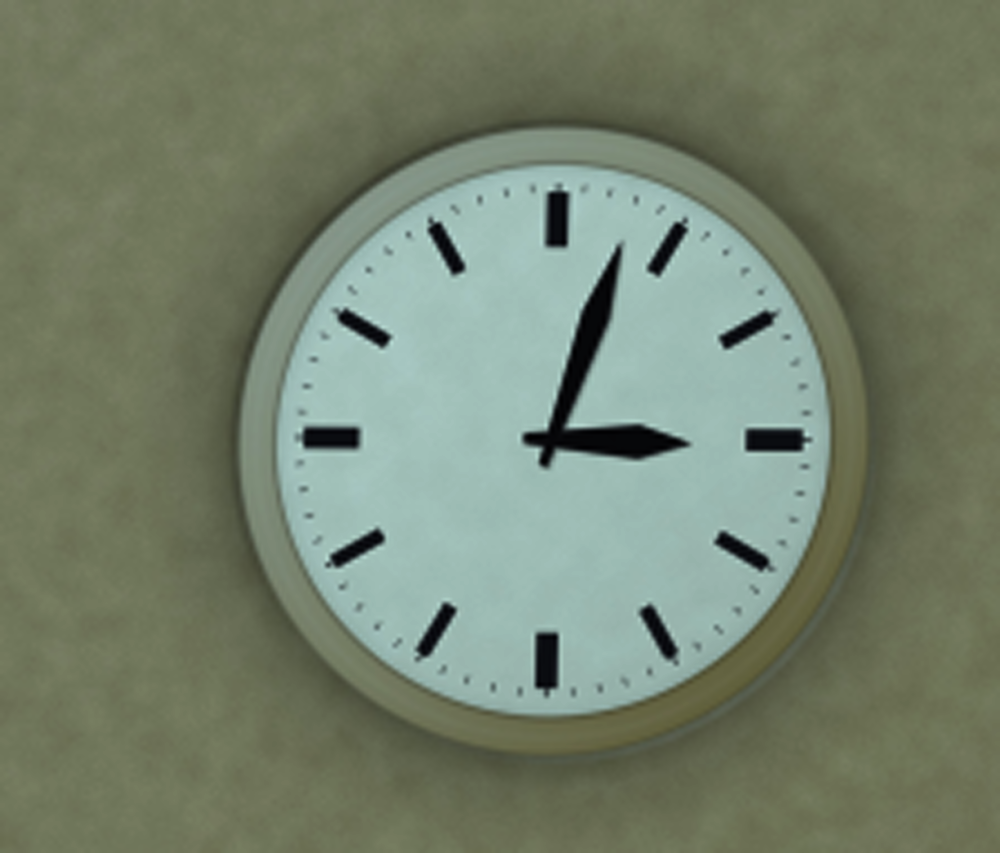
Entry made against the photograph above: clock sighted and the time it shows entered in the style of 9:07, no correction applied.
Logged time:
3:03
